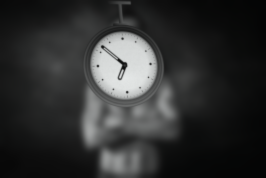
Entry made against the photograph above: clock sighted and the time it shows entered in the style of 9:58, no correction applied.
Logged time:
6:52
